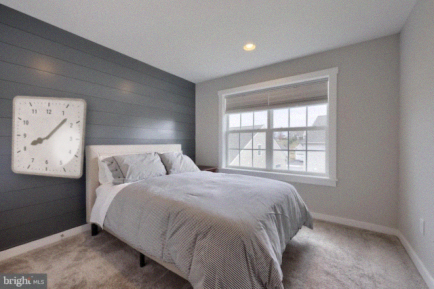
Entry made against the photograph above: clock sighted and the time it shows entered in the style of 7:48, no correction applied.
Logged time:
8:07
